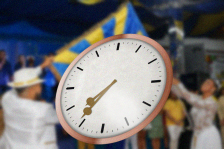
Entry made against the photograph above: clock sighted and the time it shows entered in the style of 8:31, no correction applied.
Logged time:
7:36
